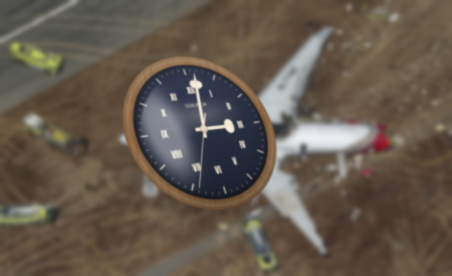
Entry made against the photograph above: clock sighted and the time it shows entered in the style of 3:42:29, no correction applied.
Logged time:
3:01:34
